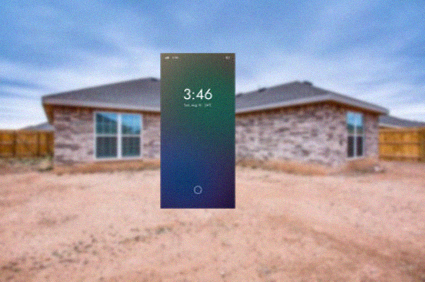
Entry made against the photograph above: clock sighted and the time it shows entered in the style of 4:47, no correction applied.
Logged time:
3:46
